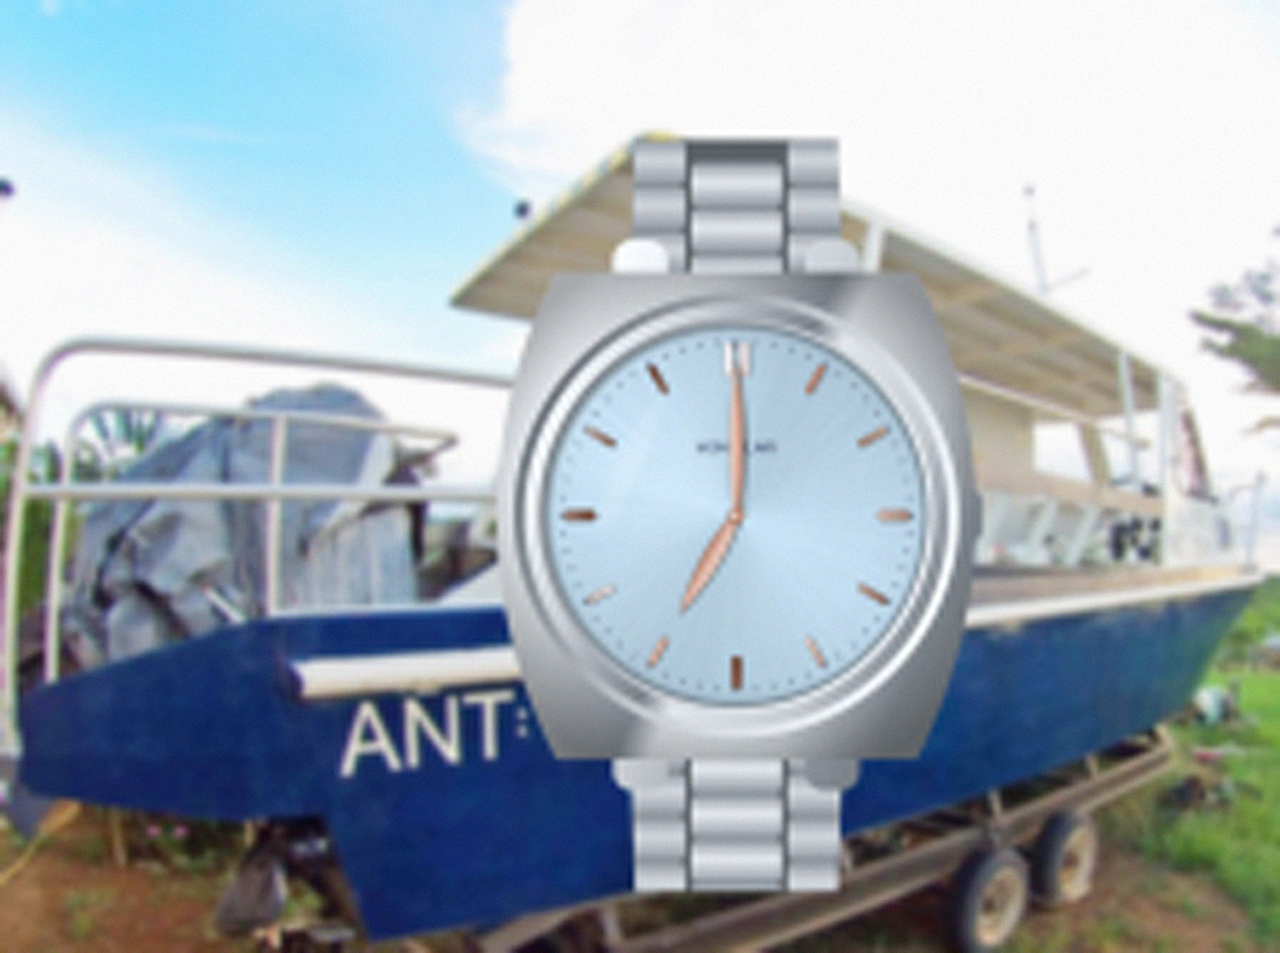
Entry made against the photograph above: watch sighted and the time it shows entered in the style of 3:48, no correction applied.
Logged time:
7:00
